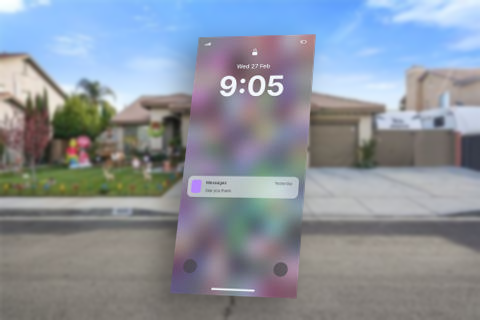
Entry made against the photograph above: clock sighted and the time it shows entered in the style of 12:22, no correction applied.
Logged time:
9:05
